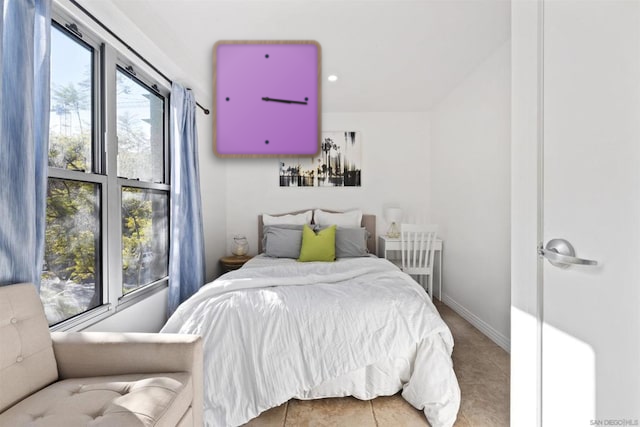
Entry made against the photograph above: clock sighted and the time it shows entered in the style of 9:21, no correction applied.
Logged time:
3:16
